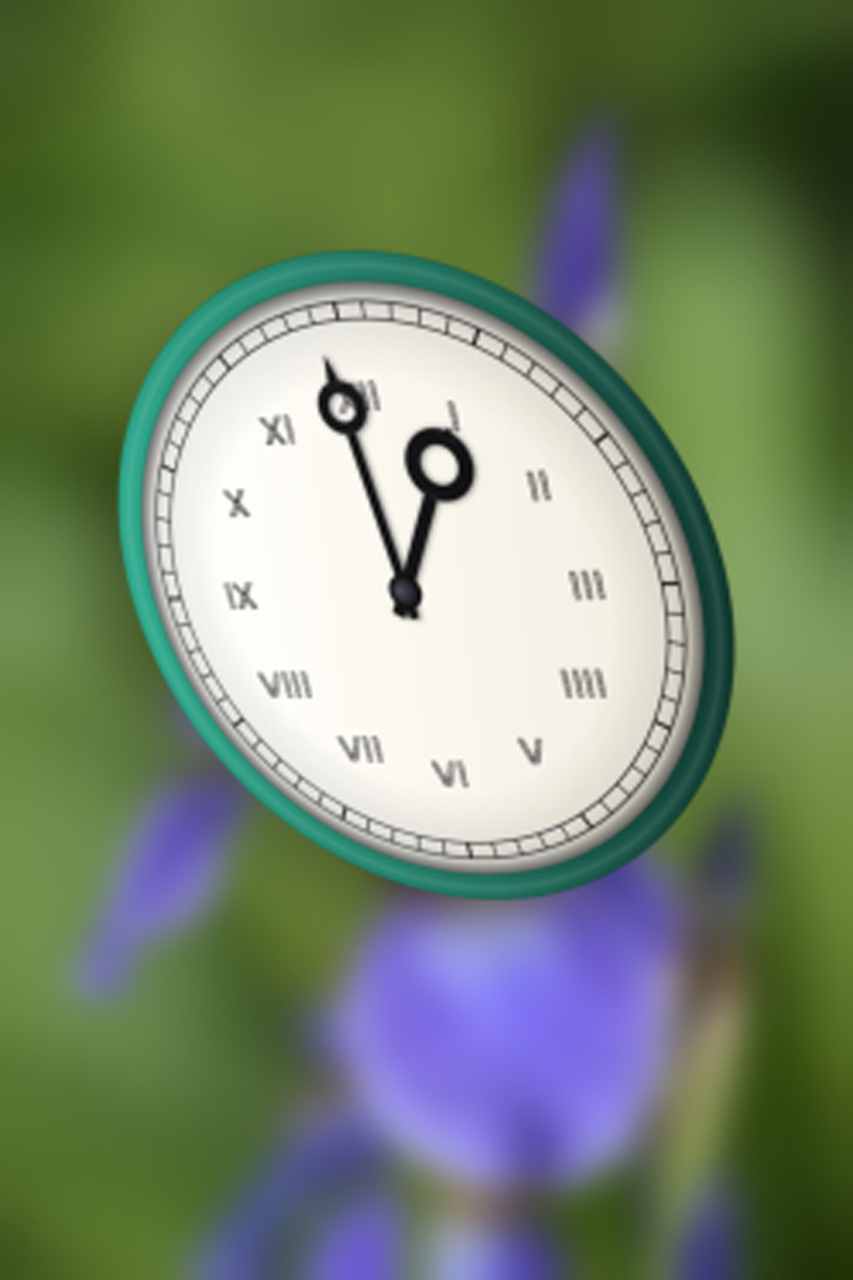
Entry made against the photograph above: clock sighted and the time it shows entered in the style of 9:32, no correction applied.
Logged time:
12:59
